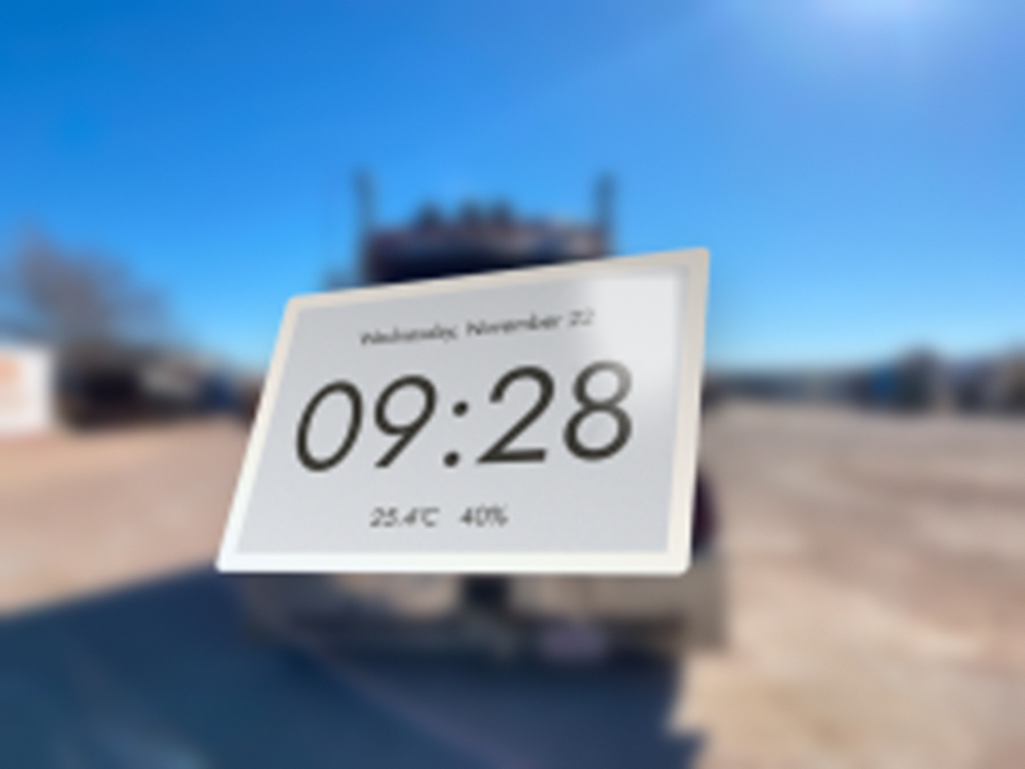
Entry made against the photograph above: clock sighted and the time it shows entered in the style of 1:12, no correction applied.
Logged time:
9:28
